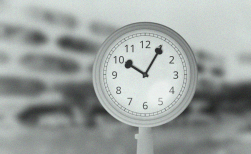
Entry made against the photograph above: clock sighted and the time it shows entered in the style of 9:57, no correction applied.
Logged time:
10:05
